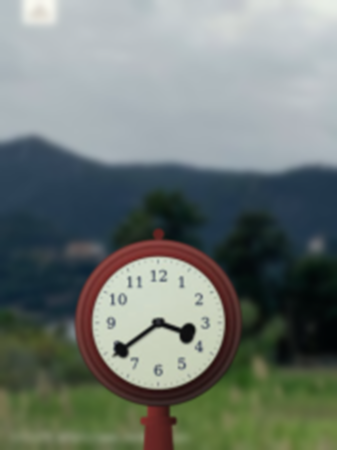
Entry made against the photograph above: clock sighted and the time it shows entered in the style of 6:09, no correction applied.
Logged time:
3:39
